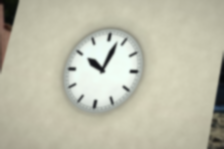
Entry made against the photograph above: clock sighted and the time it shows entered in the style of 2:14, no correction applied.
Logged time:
10:03
